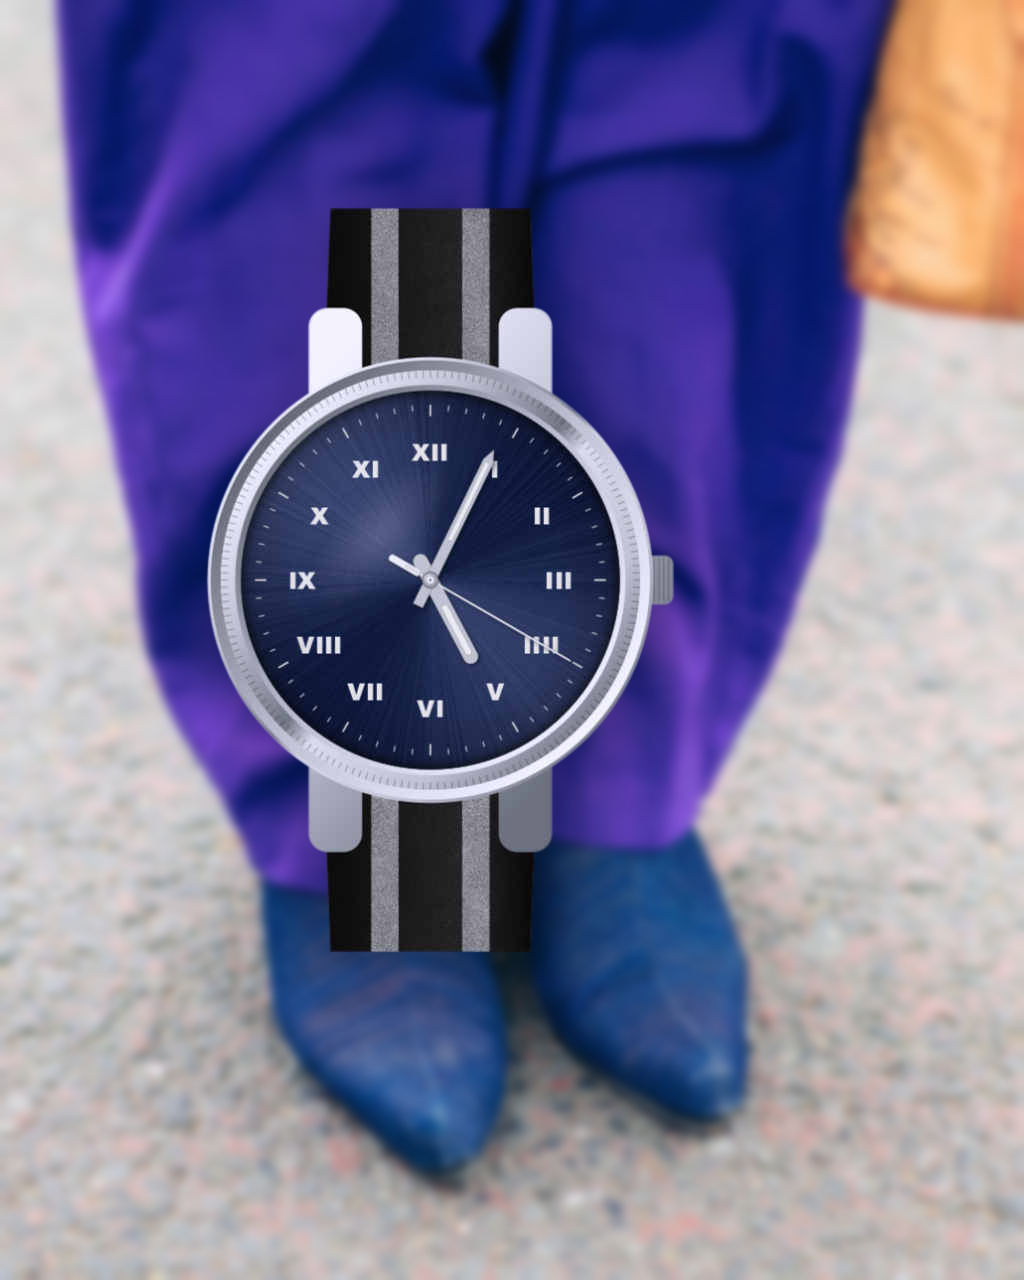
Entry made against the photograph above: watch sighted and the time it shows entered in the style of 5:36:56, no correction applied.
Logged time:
5:04:20
